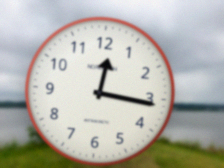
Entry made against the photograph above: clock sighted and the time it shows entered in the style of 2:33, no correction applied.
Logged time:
12:16
